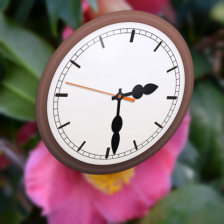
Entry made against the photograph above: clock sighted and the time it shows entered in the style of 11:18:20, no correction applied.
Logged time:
2:28:47
